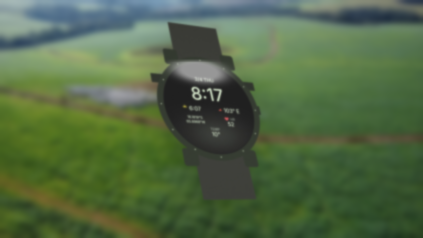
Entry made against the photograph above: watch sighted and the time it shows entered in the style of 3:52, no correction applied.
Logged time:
8:17
